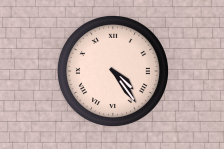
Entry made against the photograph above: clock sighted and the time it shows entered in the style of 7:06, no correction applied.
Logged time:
4:24
